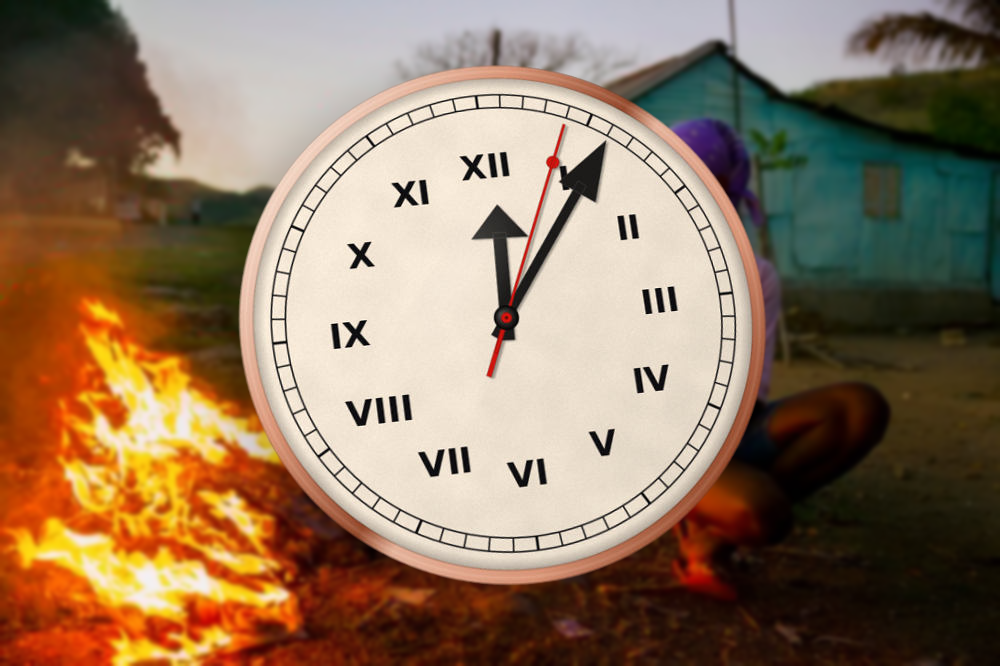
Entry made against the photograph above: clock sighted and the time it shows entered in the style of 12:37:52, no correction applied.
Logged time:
12:06:04
